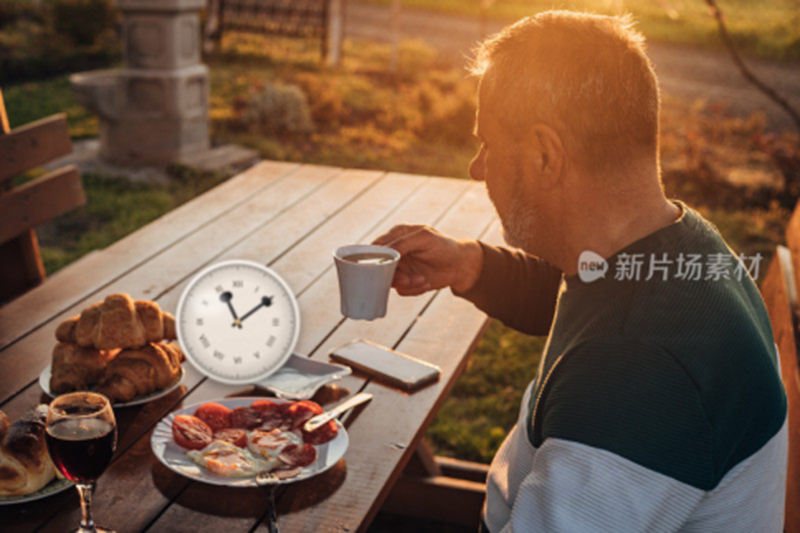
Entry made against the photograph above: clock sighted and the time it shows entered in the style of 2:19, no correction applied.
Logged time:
11:09
